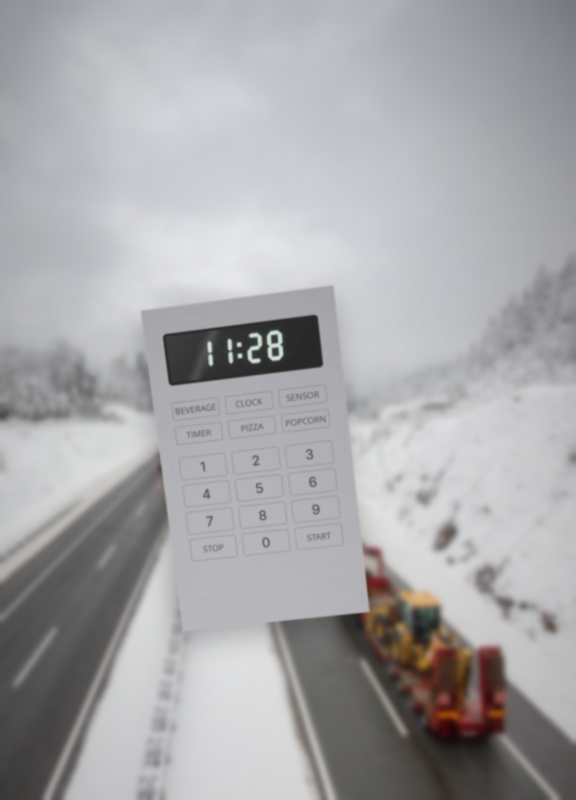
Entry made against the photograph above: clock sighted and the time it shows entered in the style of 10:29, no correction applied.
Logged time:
11:28
